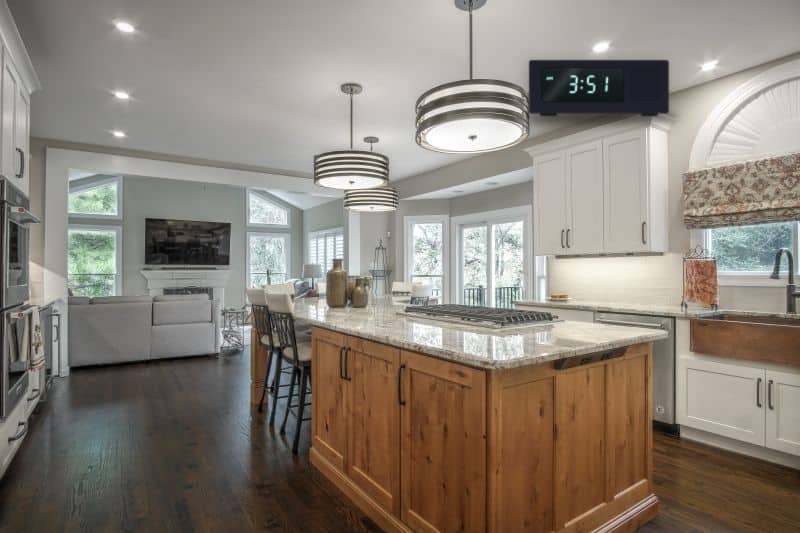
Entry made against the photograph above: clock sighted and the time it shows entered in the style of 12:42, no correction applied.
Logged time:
3:51
